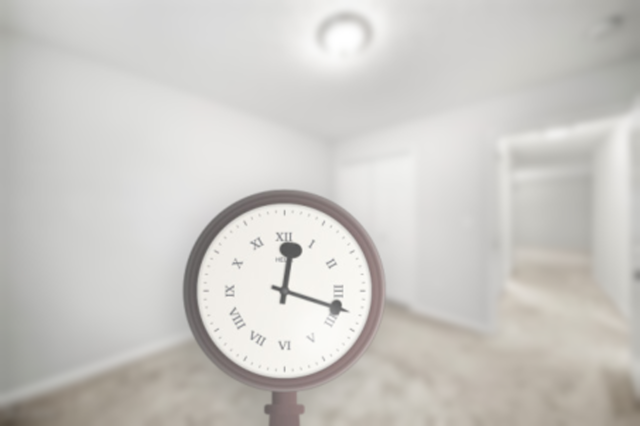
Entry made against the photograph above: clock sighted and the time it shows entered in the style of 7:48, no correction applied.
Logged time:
12:18
